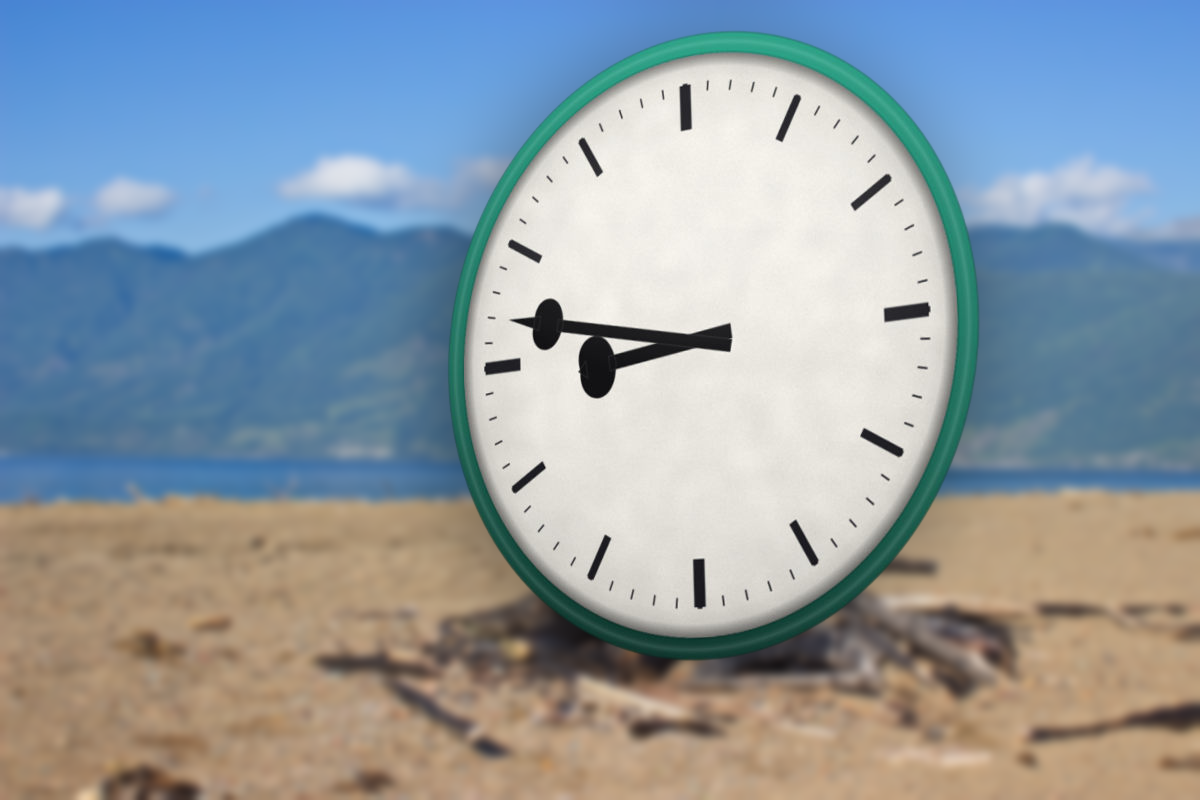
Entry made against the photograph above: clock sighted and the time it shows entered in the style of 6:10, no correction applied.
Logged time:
8:47
